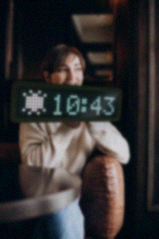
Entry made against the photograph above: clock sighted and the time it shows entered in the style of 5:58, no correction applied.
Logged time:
10:43
